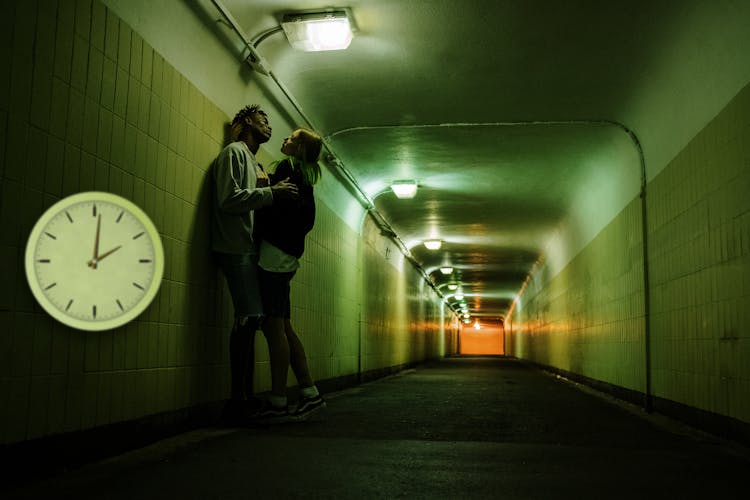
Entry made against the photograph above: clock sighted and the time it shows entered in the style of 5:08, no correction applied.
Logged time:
2:01
